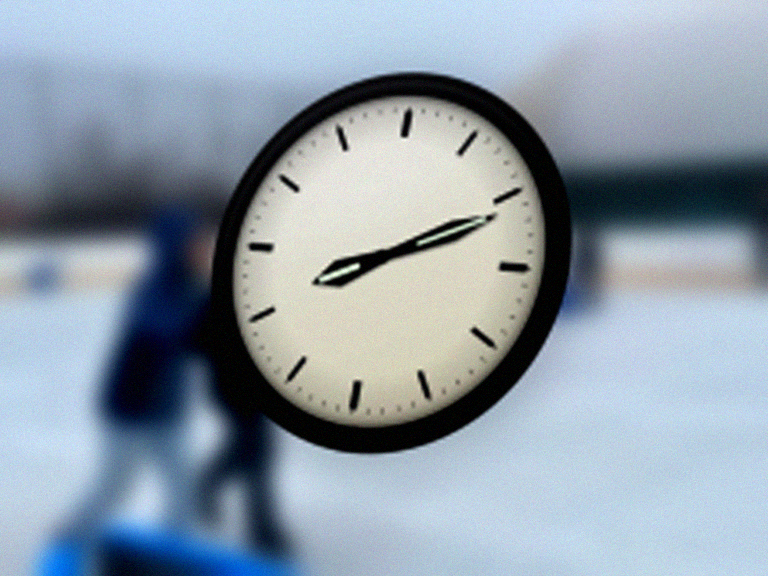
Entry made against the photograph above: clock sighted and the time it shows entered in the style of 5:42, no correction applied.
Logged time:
8:11
